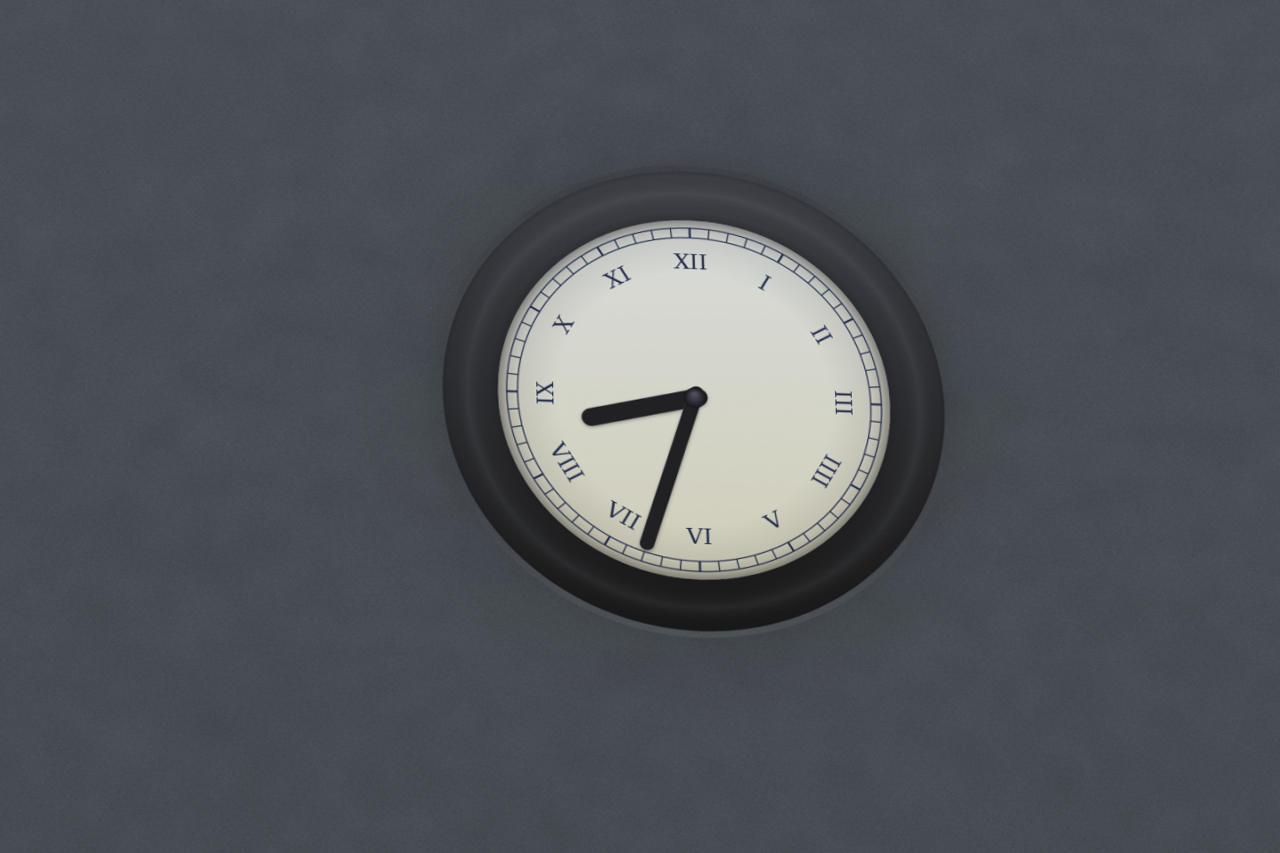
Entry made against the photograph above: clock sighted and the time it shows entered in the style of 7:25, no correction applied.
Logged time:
8:33
